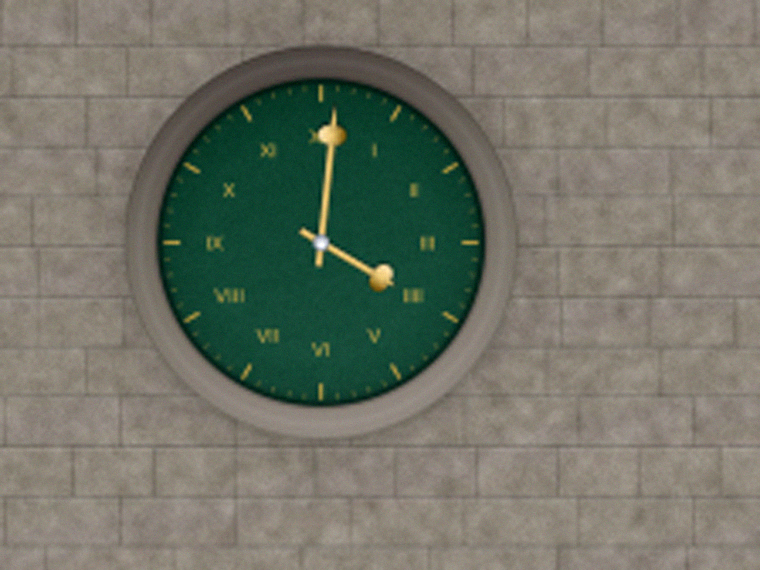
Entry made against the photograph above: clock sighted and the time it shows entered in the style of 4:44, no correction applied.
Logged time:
4:01
